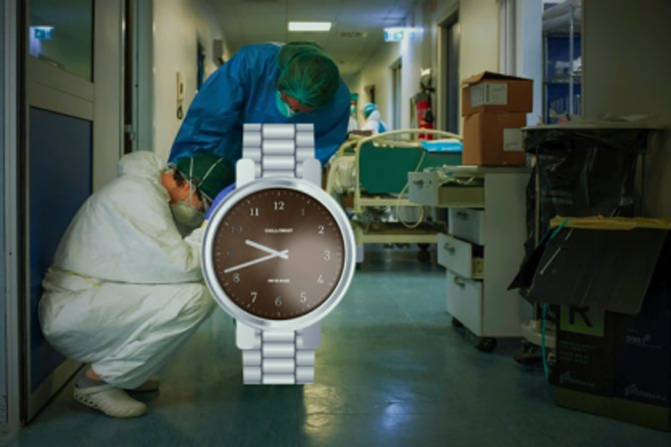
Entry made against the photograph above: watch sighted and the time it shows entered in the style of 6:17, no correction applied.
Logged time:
9:42
